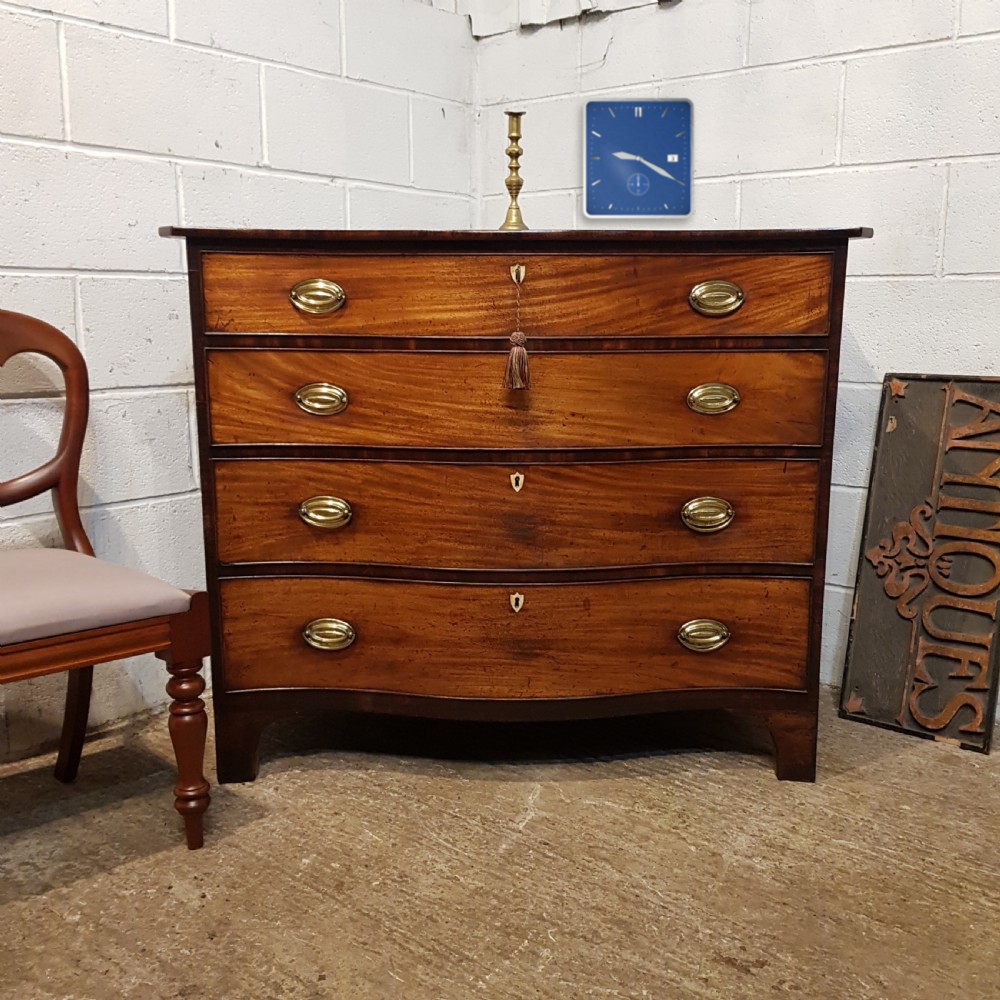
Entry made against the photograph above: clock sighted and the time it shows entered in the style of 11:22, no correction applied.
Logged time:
9:20
